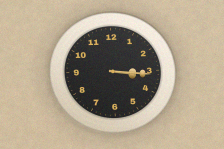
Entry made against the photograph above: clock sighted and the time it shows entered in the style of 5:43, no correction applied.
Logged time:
3:16
